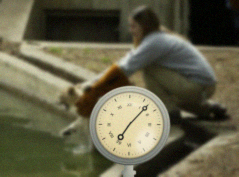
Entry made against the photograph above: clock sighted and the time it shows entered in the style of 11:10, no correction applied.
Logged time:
7:07
